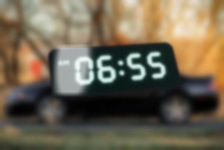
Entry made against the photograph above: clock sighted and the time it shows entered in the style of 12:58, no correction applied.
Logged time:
6:55
